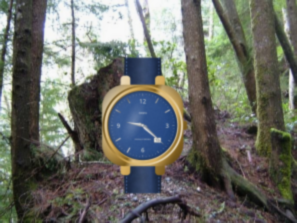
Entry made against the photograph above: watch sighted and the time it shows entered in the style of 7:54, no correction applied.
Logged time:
9:22
